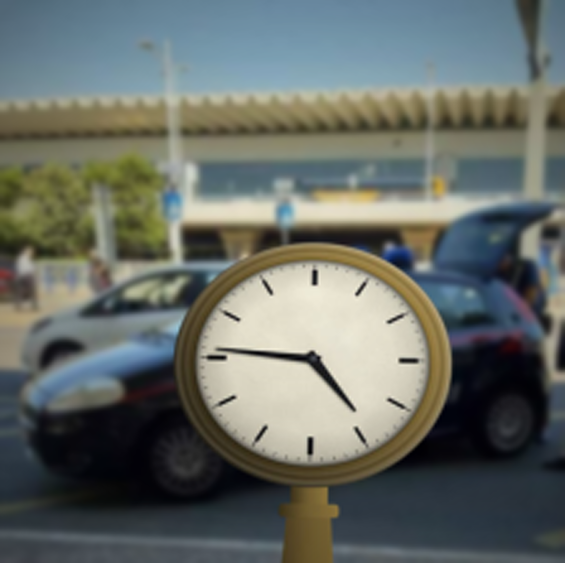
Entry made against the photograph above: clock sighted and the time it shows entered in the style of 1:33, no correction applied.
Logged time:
4:46
